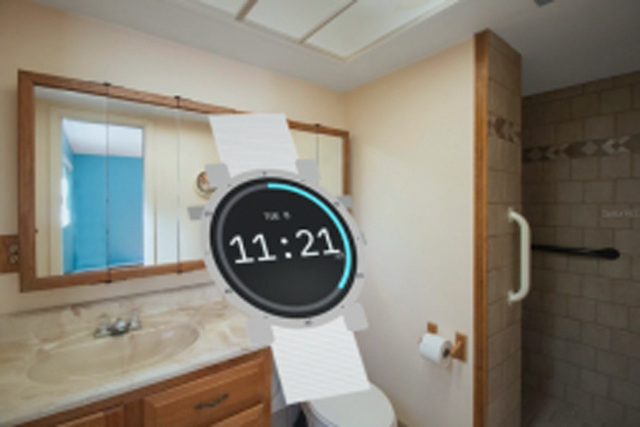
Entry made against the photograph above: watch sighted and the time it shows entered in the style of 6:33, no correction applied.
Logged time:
11:21
